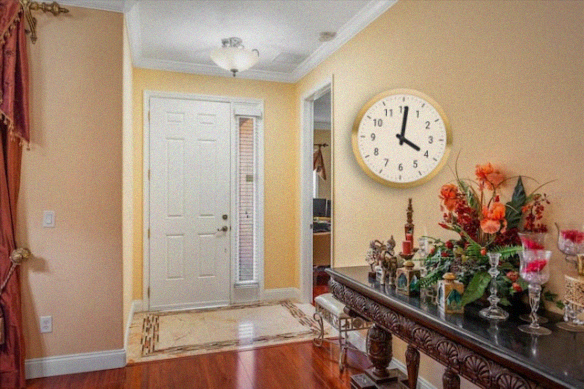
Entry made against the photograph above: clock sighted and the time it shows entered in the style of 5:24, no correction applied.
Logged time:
4:01
